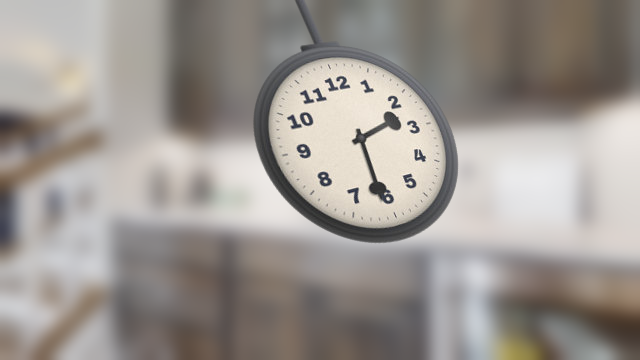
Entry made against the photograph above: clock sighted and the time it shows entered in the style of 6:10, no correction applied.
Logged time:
2:31
